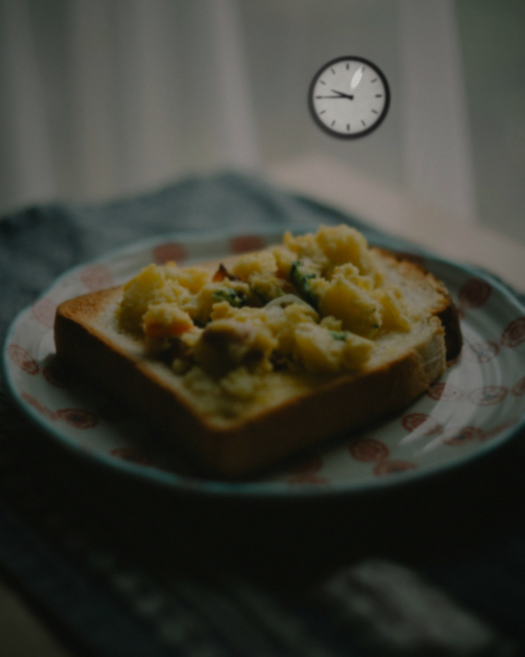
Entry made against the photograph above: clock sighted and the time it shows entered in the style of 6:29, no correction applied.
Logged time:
9:45
